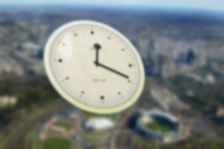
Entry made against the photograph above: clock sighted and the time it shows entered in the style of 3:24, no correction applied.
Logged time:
12:19
